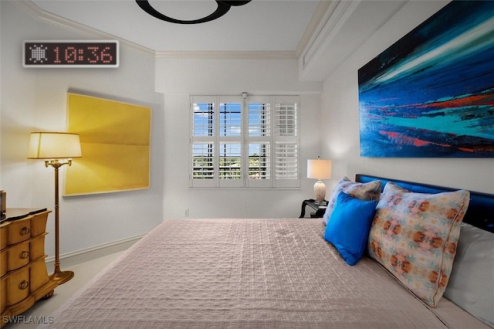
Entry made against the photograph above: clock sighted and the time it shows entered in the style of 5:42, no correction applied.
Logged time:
10:36
